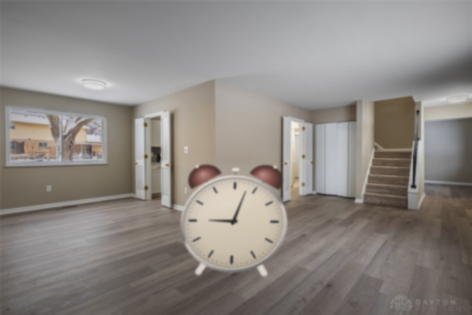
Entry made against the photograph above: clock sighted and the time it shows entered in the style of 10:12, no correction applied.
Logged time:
9:03
